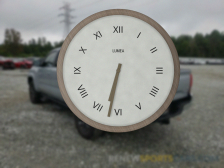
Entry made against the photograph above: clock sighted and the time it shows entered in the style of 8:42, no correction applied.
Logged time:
6:32
